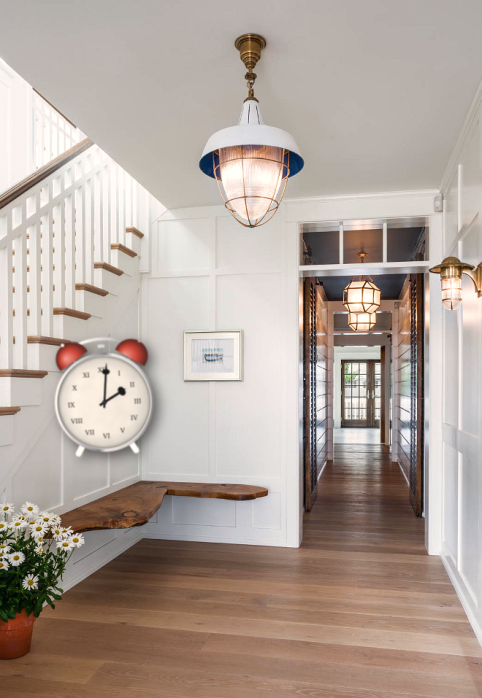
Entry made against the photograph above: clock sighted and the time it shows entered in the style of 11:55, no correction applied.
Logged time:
2:01
